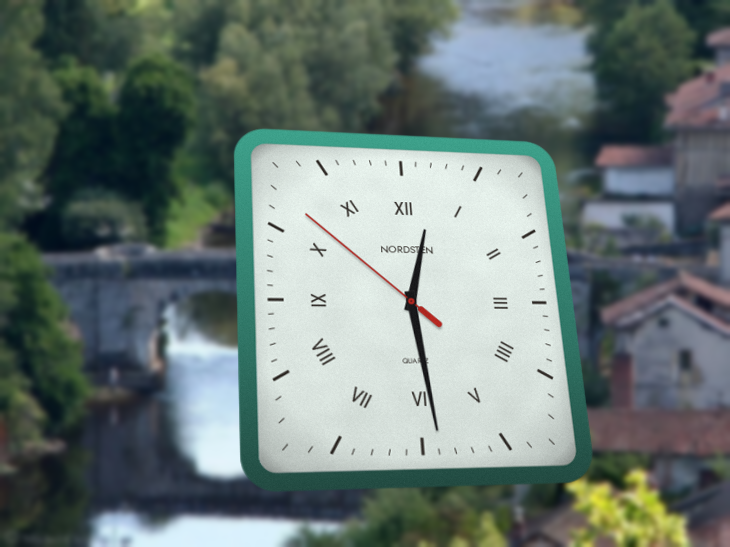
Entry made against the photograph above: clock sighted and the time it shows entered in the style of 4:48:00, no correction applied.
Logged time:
12:28:52
